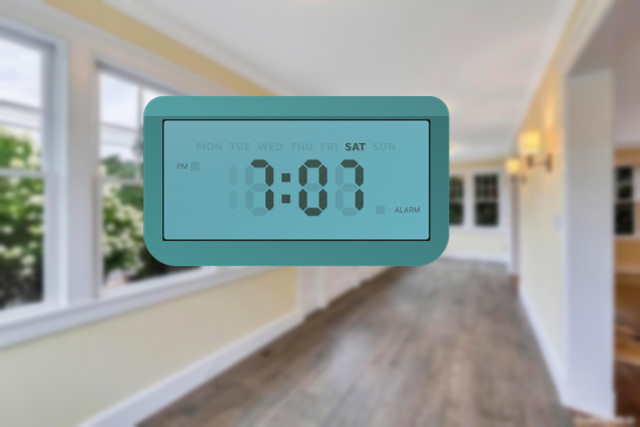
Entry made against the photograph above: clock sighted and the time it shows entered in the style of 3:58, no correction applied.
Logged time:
7:07
